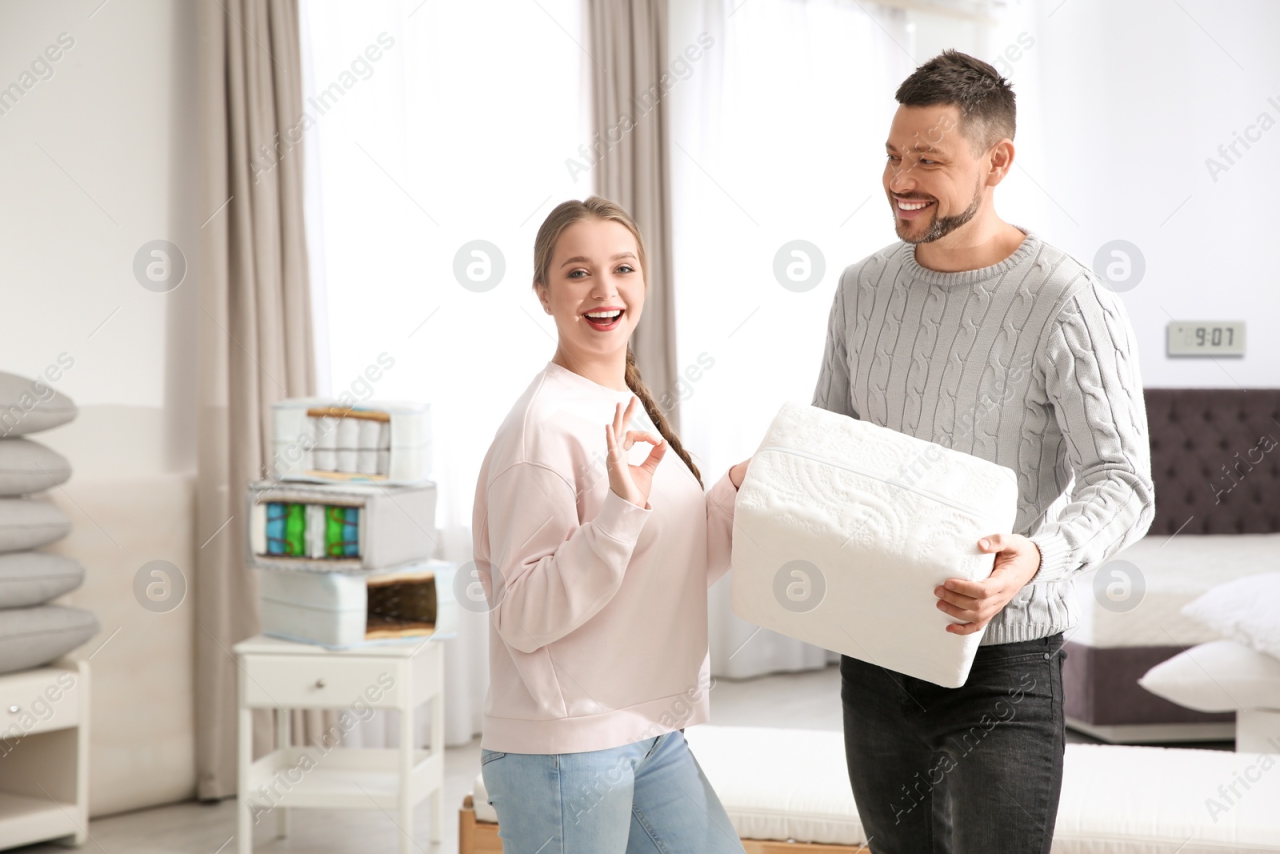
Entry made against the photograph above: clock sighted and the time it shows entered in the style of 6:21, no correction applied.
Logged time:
9:07
